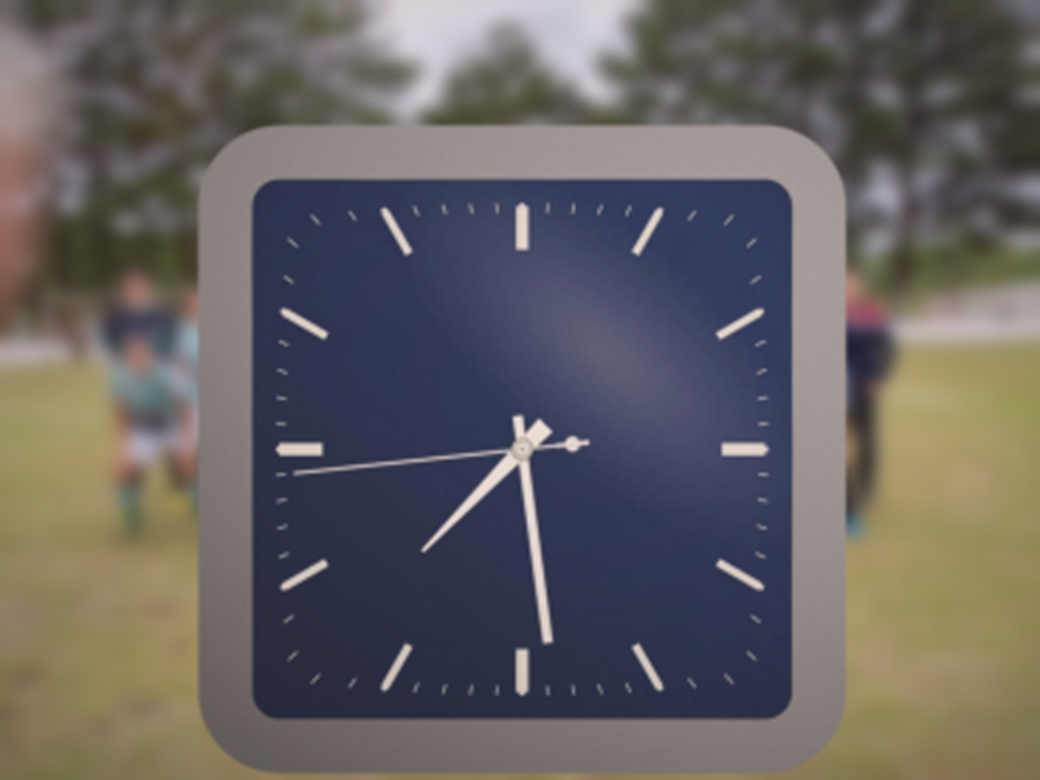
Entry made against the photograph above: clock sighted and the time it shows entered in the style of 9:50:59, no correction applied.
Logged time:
7:28:44
